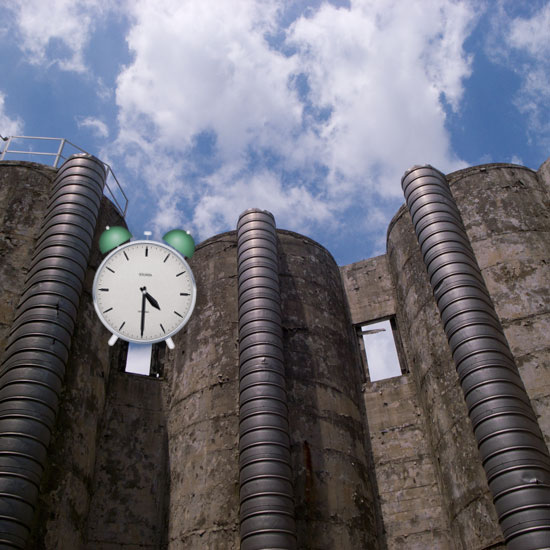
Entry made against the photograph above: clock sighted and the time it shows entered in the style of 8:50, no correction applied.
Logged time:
4:30
